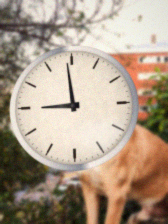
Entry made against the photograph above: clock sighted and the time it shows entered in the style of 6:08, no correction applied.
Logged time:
8:59
